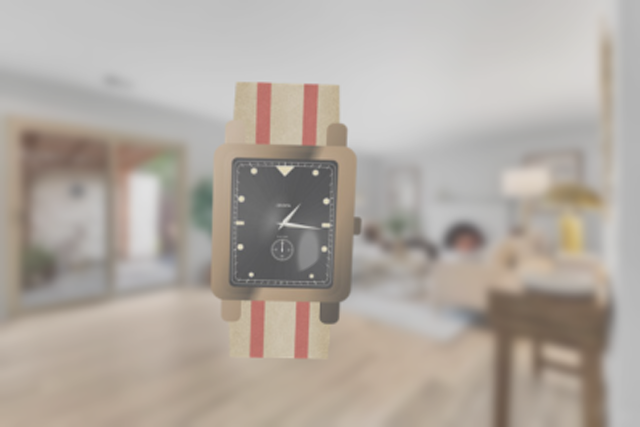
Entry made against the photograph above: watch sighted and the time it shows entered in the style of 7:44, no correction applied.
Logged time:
1:16
